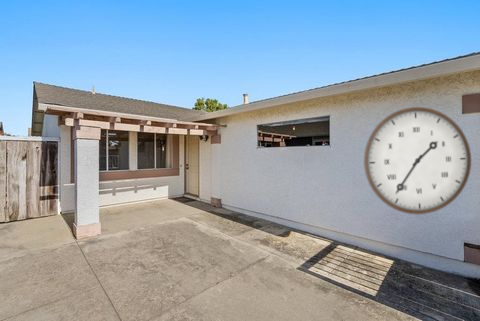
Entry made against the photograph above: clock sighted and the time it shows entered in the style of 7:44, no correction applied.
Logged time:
1:36
